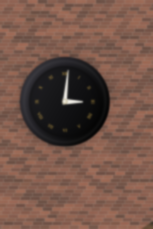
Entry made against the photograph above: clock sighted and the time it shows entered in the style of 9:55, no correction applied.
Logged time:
3:01
